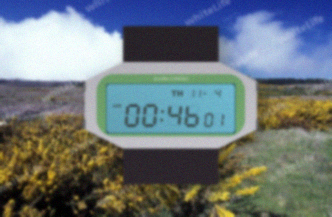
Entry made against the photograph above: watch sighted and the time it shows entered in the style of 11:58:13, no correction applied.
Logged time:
0:46:01
